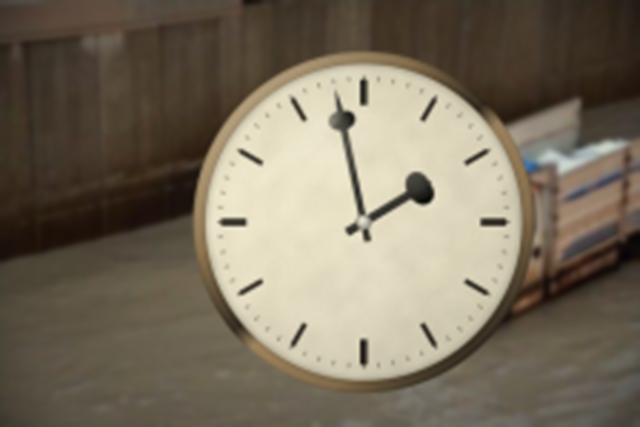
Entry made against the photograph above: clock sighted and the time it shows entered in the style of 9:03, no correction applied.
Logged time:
1:58
